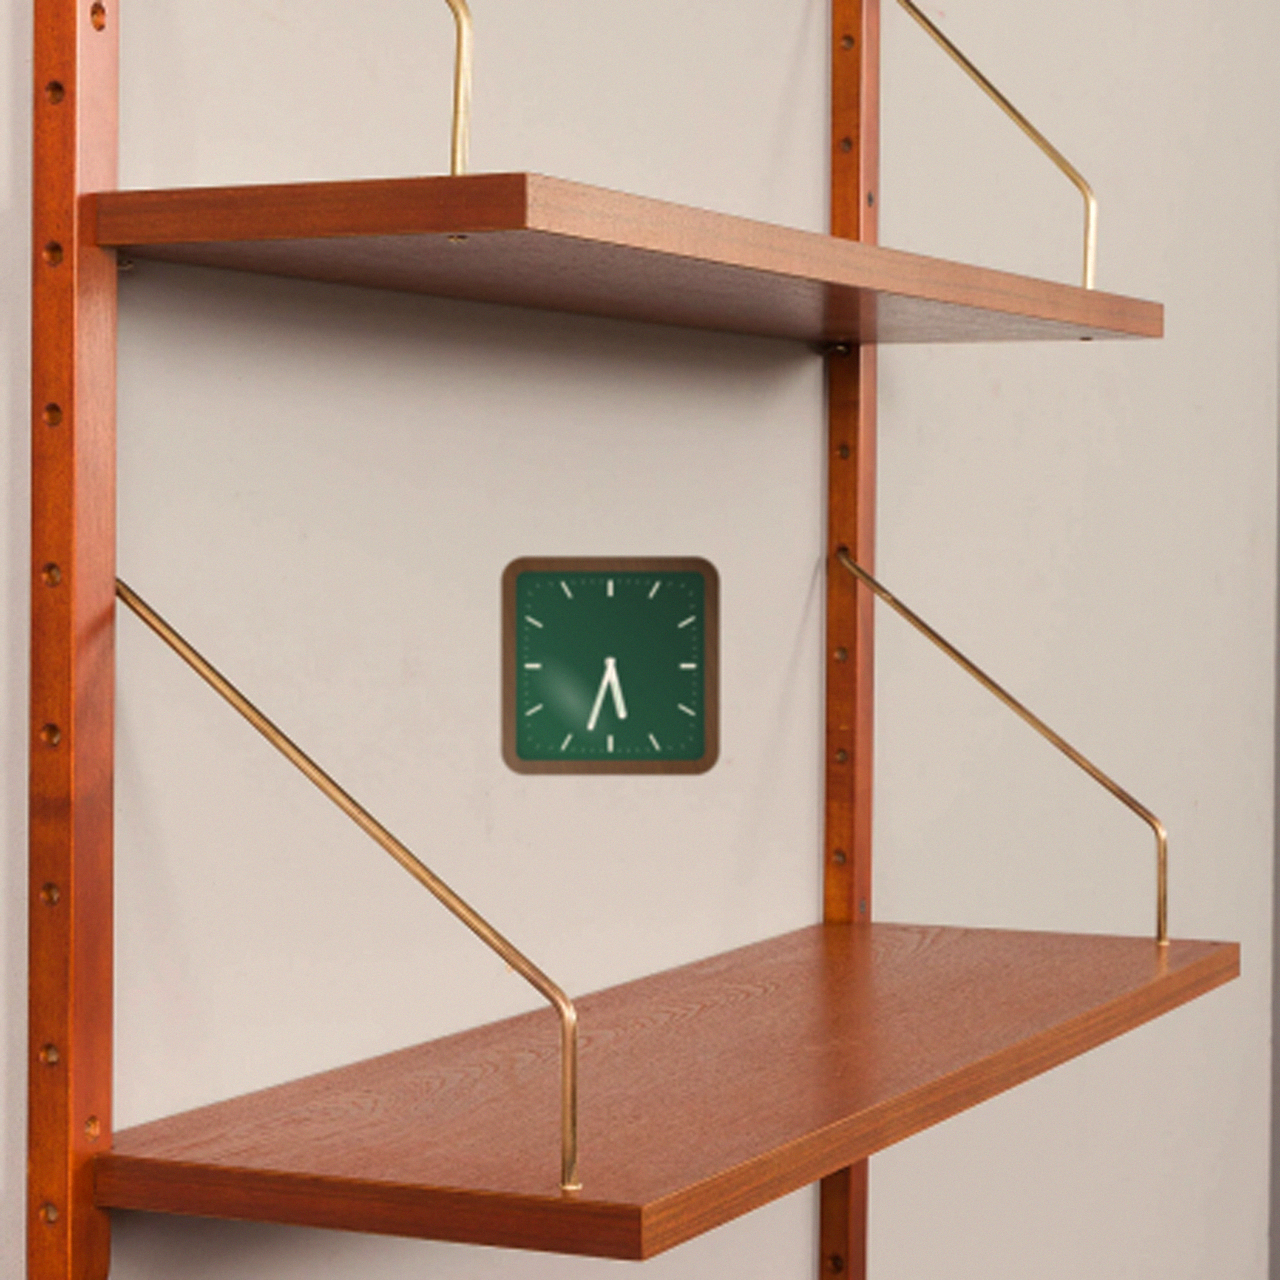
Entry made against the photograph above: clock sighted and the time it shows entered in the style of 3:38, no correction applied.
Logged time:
5:33
